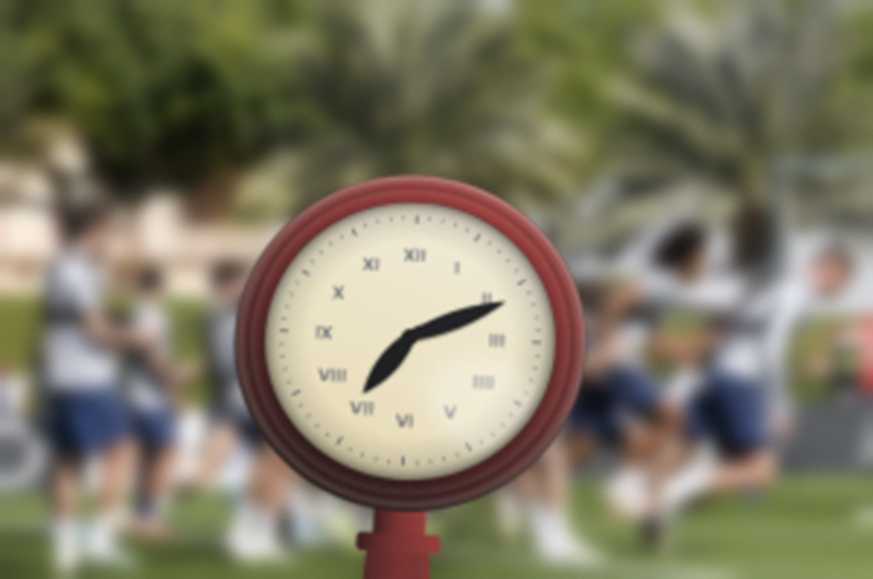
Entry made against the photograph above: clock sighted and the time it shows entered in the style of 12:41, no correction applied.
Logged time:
7:11
